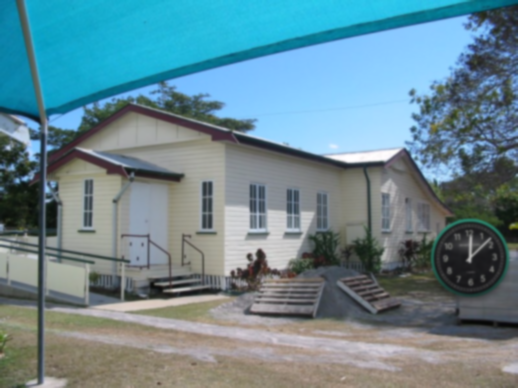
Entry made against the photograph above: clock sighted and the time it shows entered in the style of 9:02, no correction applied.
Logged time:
12:08
